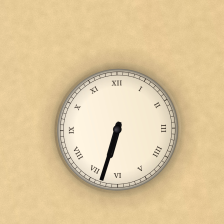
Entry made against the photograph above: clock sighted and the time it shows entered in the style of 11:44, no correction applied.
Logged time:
6:33
